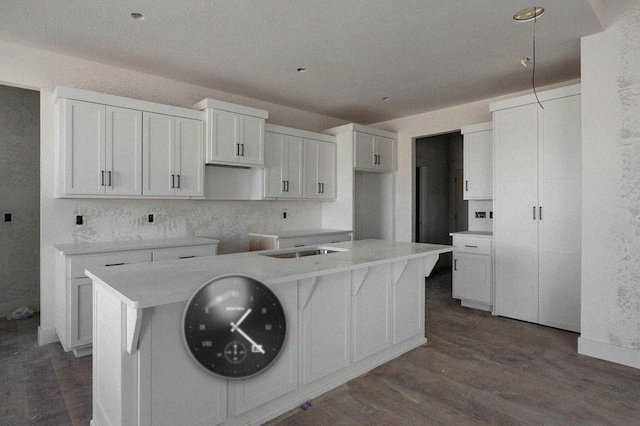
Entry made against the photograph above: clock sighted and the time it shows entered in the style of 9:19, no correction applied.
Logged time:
1:22
